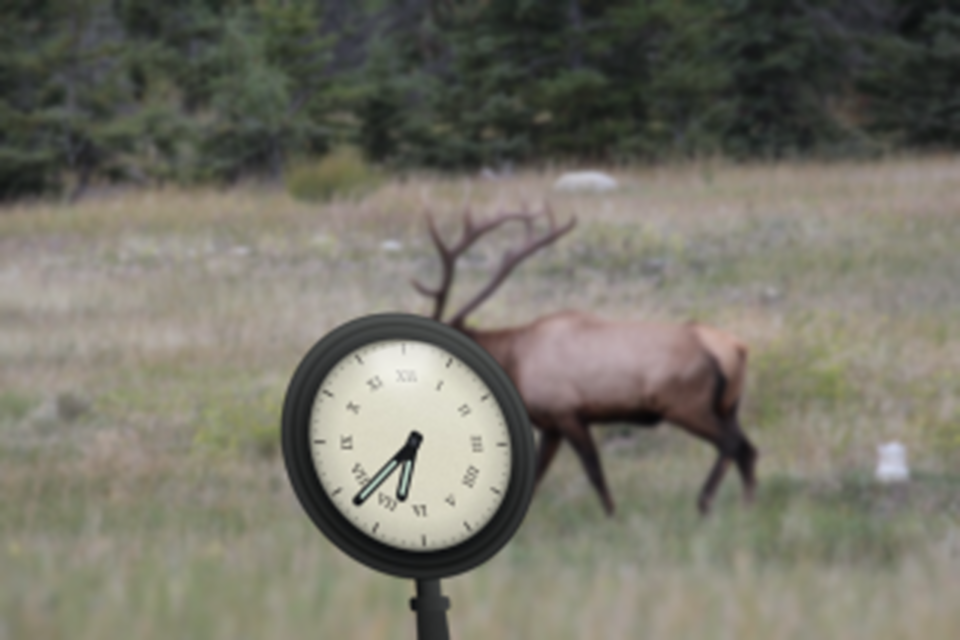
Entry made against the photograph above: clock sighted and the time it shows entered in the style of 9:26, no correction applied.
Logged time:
6:38
